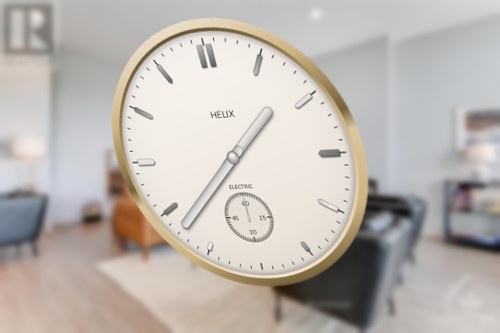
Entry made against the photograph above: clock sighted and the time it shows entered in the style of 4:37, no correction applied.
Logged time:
1:38
